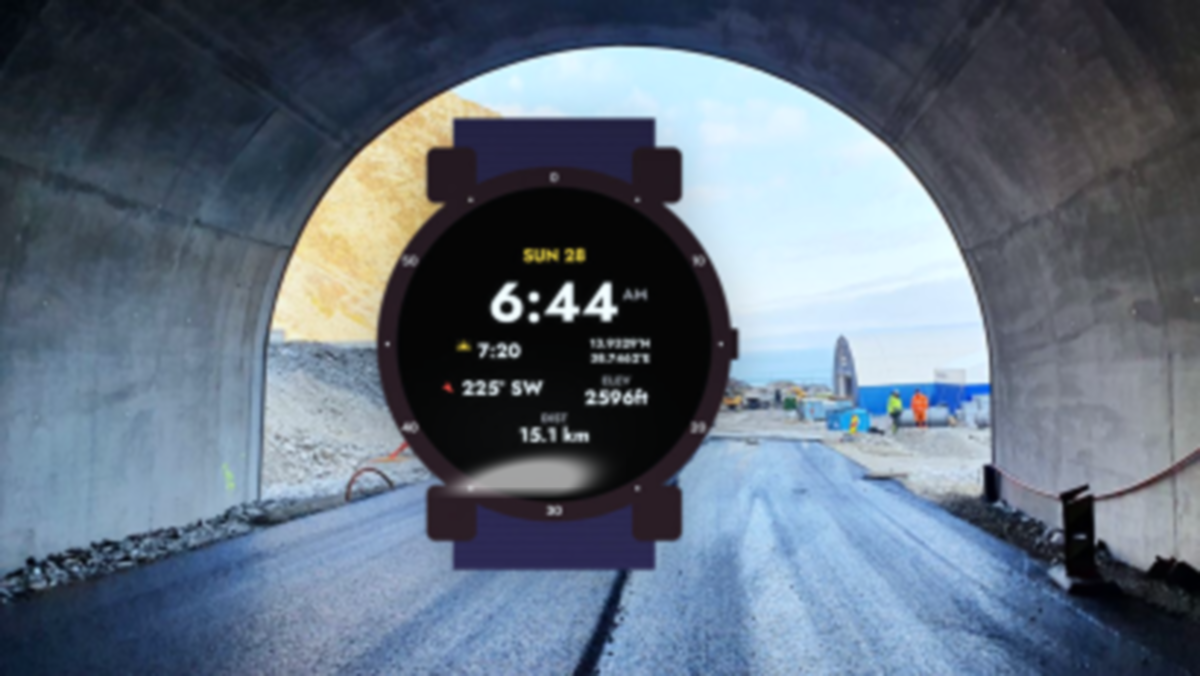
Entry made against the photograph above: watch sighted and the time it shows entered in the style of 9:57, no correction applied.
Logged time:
6:44
